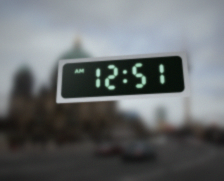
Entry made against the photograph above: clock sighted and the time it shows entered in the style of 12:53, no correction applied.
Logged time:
12:51
